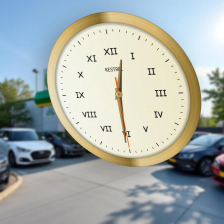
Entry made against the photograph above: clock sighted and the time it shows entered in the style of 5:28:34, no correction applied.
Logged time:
12:30:30
